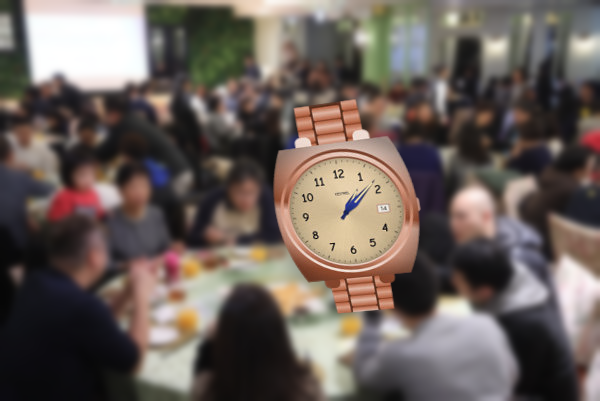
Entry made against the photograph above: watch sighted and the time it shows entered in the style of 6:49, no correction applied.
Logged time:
1:08
